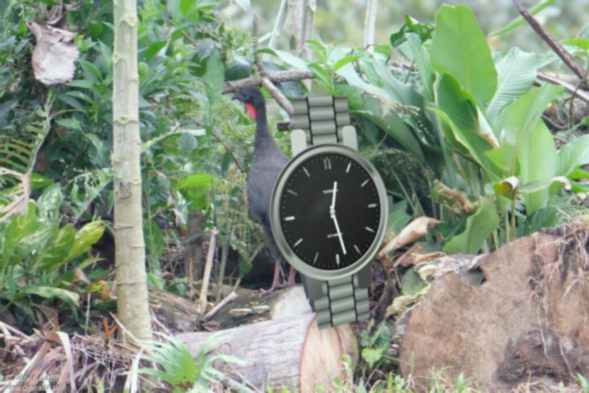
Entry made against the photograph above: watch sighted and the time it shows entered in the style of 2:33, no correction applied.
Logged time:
12:28
